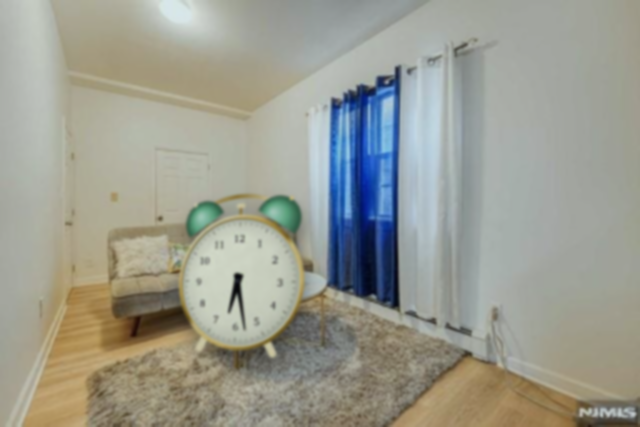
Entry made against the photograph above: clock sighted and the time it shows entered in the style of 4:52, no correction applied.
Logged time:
6:28
